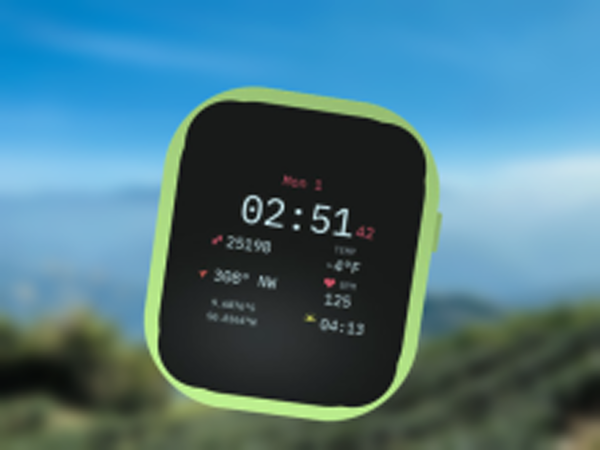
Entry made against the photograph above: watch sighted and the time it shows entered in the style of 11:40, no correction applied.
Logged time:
2:51
